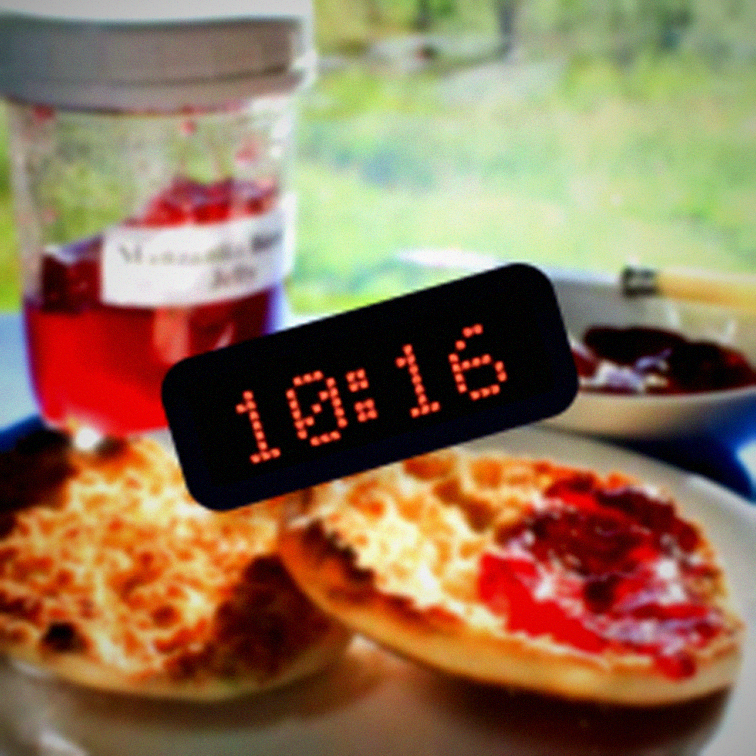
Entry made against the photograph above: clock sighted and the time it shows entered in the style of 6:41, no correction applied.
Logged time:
10:16
